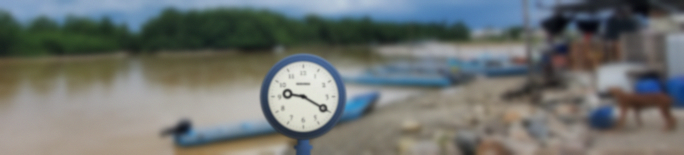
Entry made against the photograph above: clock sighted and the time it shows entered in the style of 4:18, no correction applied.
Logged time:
9:20
